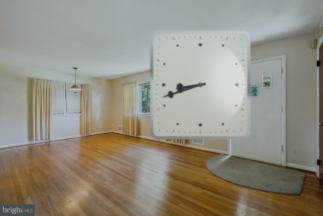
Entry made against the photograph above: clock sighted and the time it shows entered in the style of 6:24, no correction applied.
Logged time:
8:42
